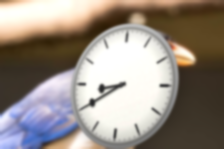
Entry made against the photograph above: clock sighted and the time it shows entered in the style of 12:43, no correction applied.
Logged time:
8:40
